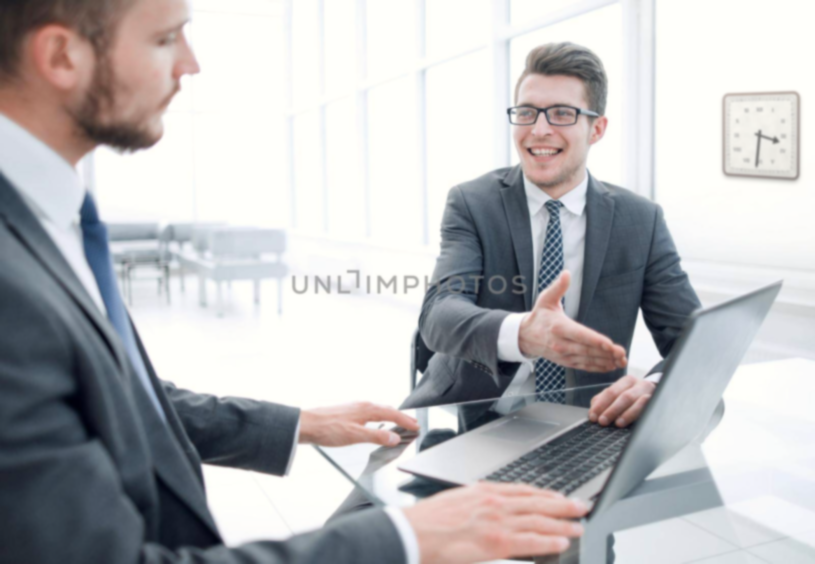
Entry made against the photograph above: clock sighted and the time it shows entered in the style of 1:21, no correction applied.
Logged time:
3:31
